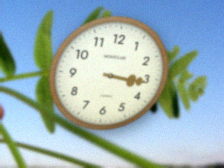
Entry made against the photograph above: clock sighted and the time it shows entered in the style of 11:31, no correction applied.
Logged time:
3:16
